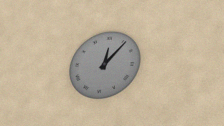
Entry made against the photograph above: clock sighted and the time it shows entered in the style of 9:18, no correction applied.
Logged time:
12:06
